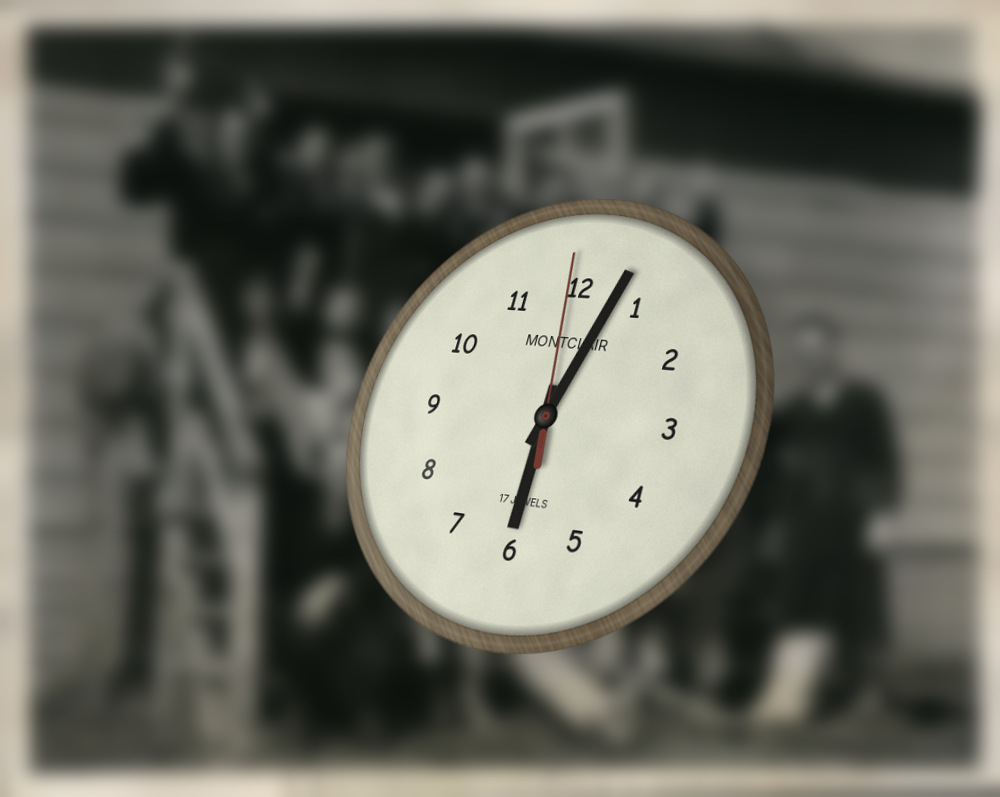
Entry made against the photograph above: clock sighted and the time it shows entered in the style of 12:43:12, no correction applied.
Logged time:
6:02:59
